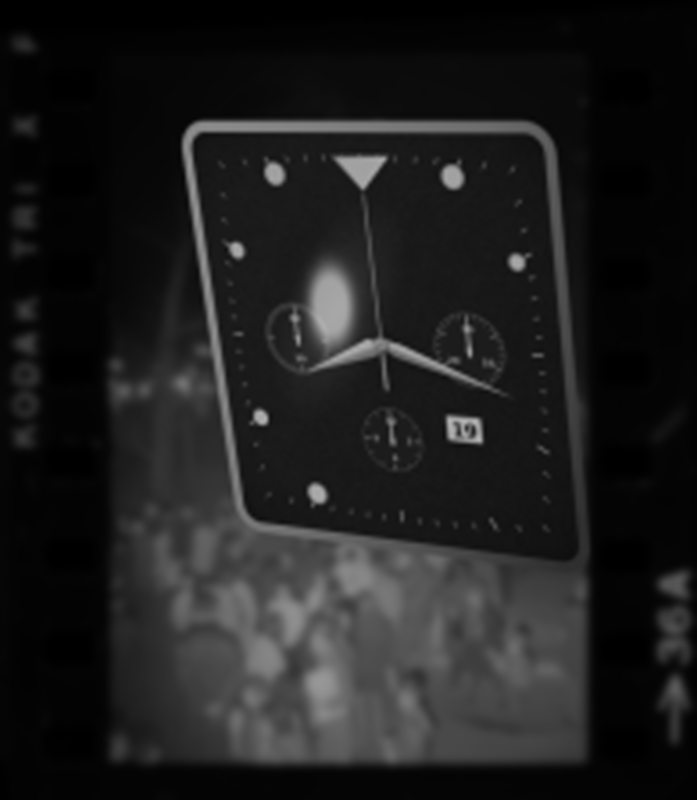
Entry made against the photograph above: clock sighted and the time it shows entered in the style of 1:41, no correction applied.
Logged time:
8:18
